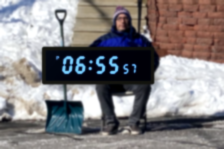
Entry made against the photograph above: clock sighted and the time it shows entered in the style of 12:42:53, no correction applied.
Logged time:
6:55:57
